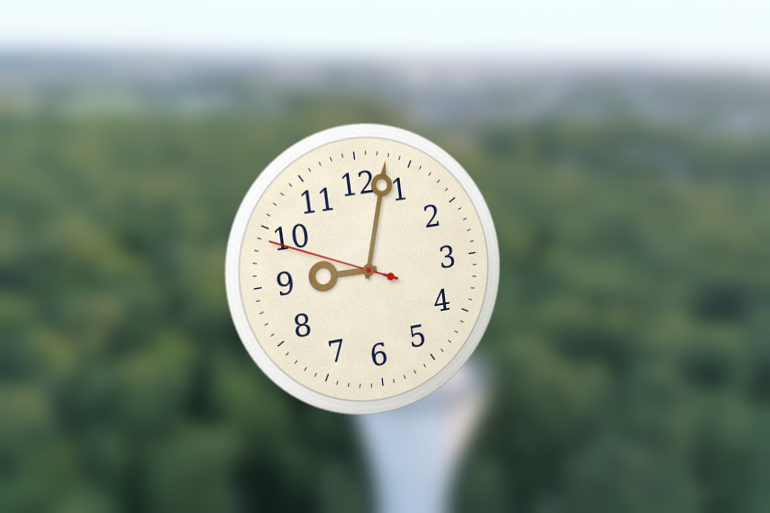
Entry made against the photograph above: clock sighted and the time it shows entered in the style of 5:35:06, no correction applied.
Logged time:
9:02:49
